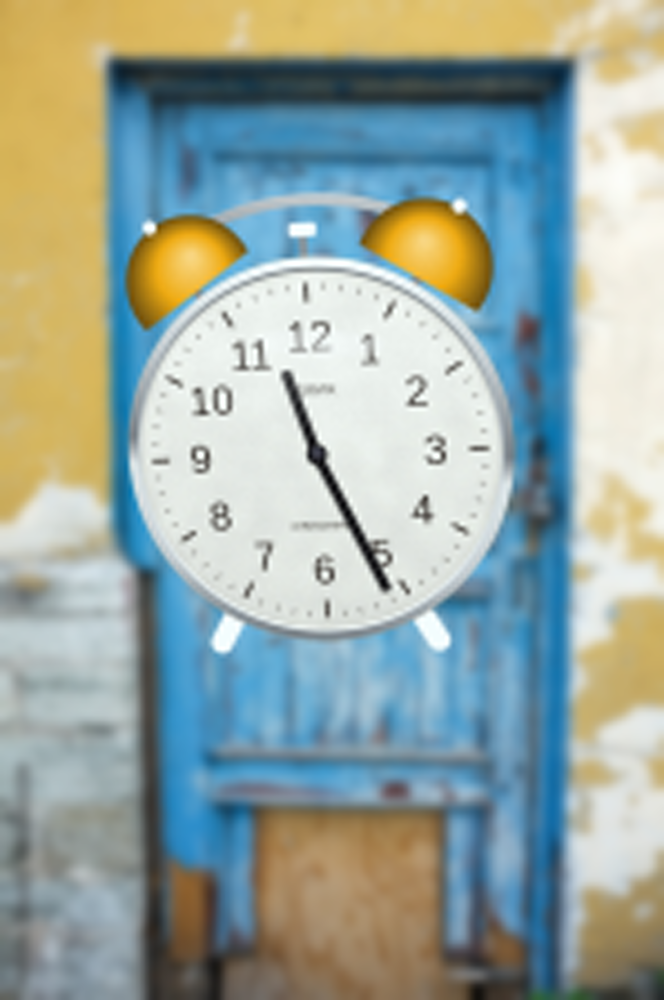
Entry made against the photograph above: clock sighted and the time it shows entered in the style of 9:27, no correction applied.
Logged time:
11:26
